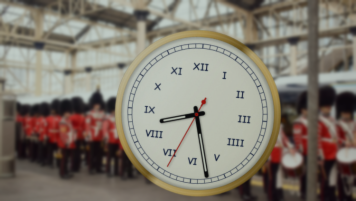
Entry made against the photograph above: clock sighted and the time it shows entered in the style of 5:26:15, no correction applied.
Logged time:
8:27:34
